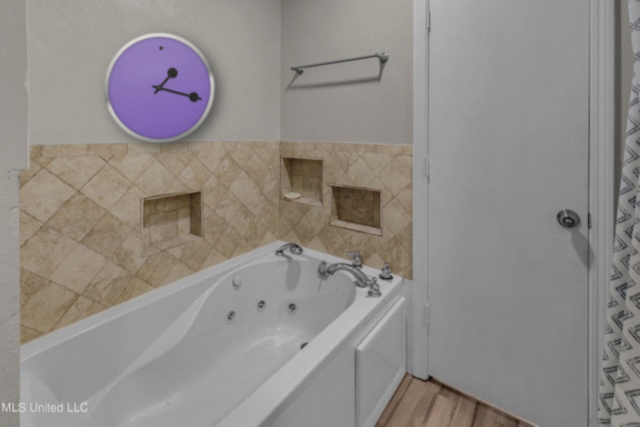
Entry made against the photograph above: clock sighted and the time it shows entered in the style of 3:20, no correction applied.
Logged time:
1:17
